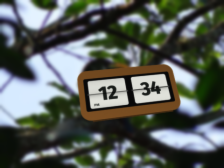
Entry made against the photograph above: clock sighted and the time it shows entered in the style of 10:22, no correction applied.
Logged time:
12:34
